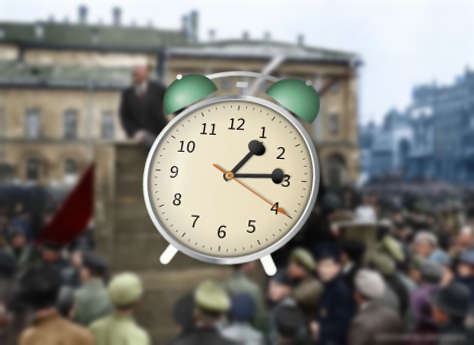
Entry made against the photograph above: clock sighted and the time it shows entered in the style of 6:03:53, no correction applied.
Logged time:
1:14:20
